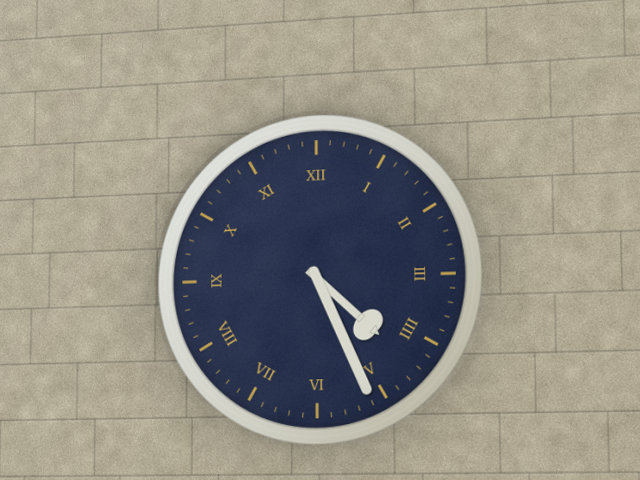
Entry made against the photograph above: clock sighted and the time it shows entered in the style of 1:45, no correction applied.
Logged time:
4:26
